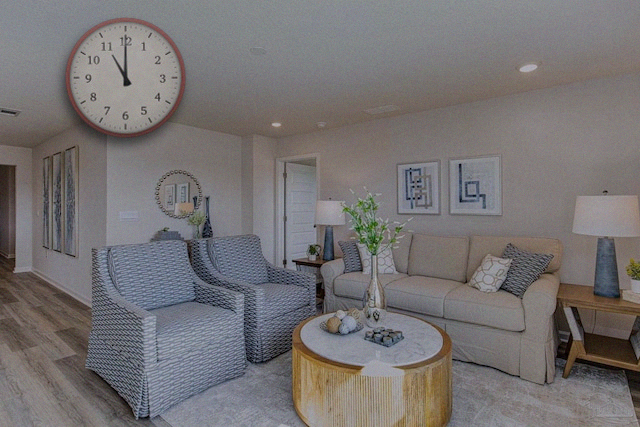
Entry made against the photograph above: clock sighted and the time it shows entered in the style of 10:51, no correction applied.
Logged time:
11:00
